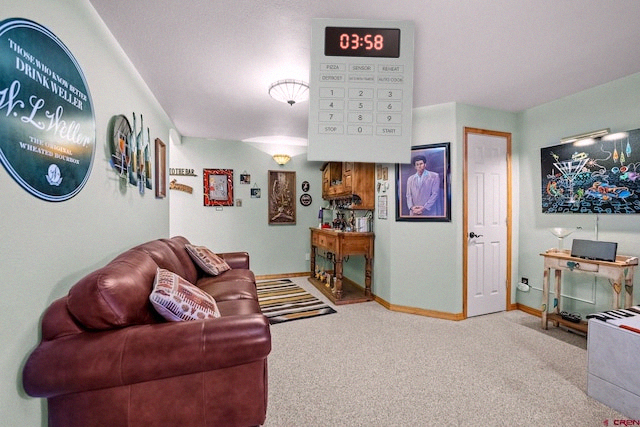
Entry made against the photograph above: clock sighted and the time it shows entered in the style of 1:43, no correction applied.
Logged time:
3:58
